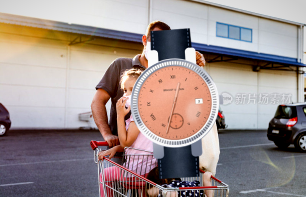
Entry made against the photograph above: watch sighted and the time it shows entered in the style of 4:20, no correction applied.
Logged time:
12:33
